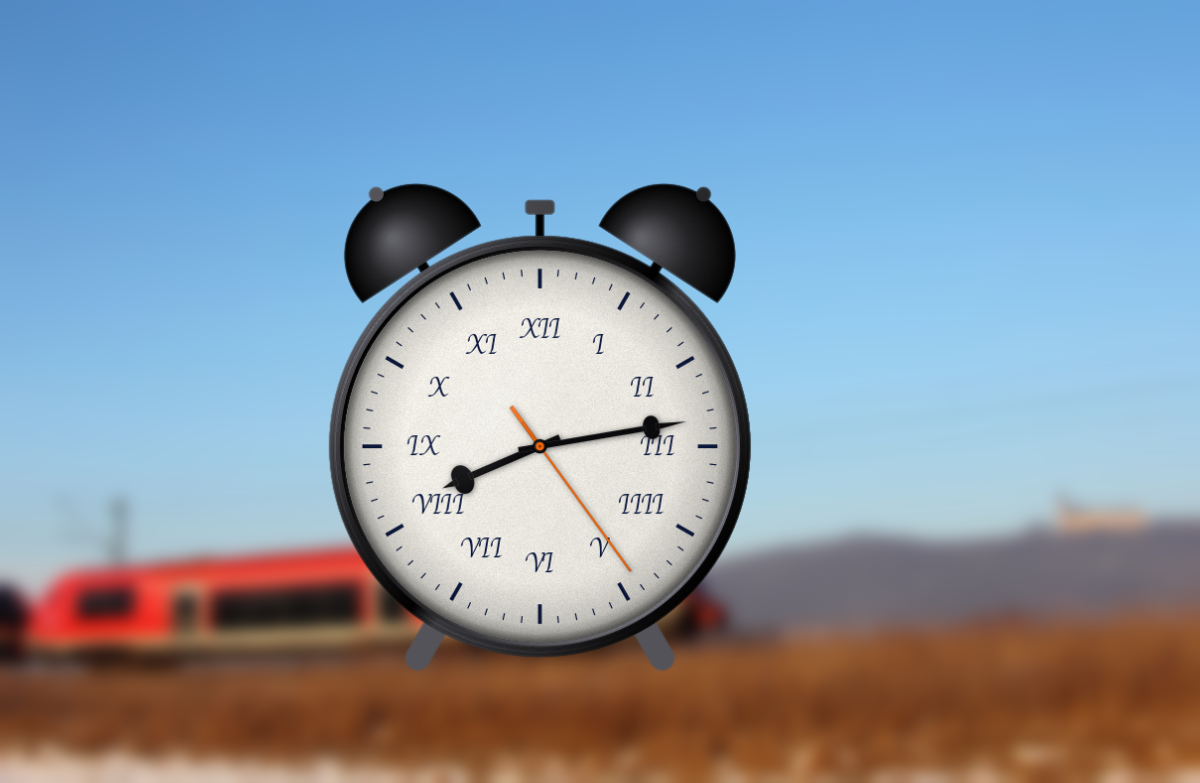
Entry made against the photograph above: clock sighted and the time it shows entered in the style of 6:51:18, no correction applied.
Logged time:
8:13:24
